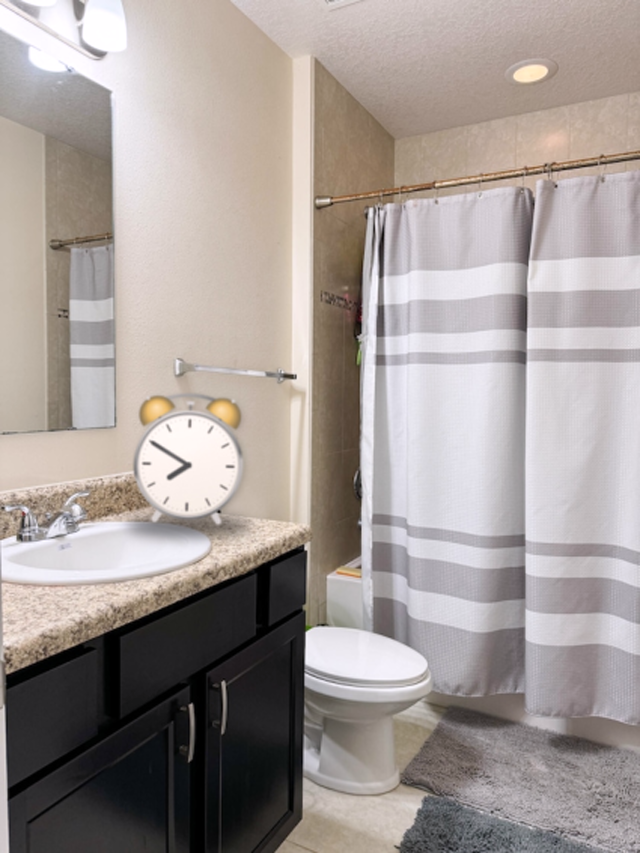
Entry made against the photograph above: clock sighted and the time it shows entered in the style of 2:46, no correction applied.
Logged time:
7:50
